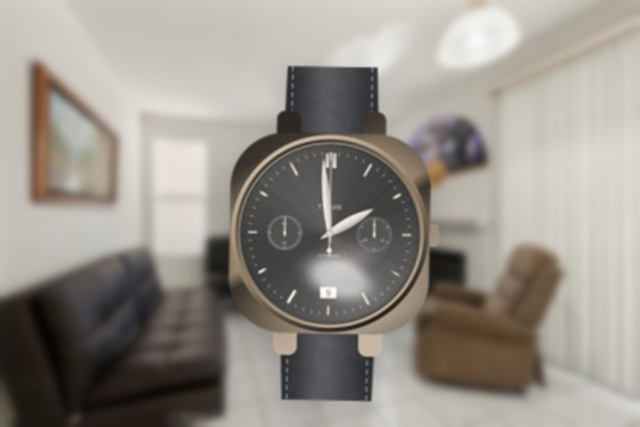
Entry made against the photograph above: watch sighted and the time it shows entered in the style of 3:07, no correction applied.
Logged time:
1:59
